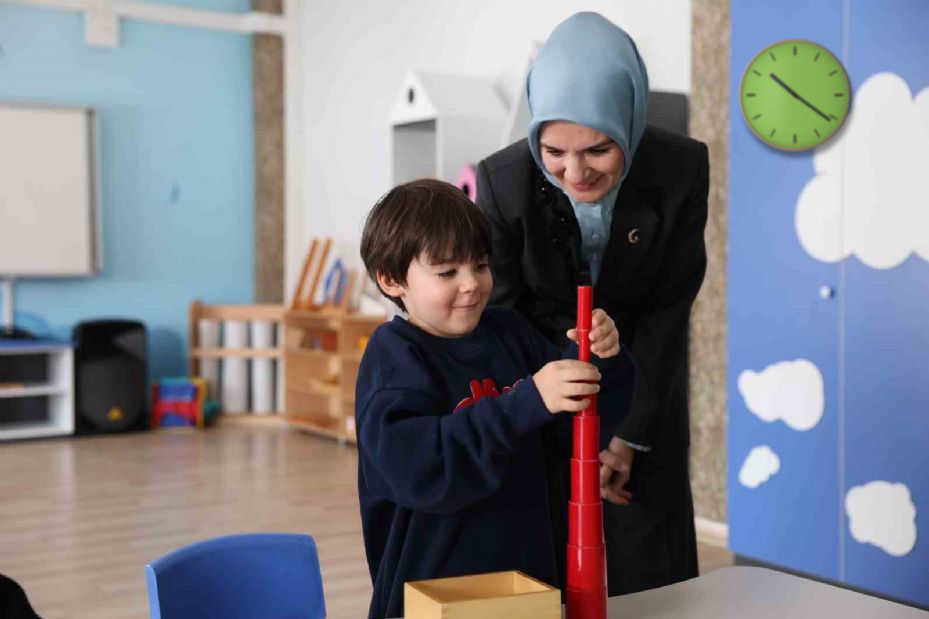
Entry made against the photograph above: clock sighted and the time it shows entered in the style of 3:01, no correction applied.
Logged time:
10:21
